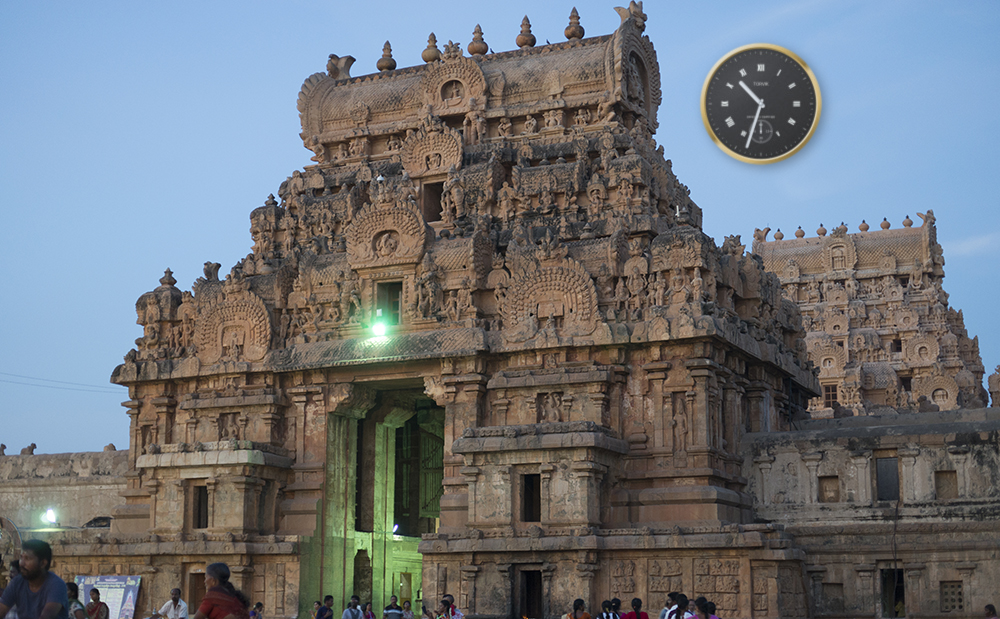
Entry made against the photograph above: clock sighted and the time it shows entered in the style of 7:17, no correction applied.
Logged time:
10:33
